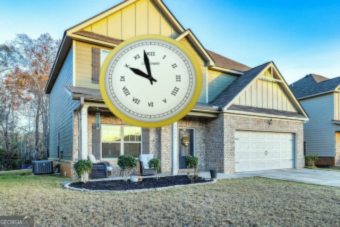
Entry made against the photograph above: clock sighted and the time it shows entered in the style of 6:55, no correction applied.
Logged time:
9:58
